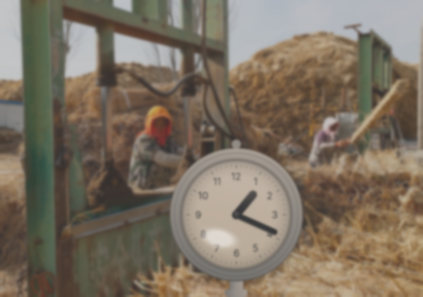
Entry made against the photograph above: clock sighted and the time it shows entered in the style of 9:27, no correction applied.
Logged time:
1:19
